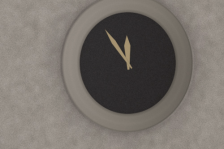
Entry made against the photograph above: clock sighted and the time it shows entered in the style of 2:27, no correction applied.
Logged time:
11:54
